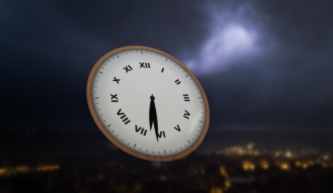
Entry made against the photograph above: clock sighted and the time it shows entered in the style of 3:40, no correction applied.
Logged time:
6:31
